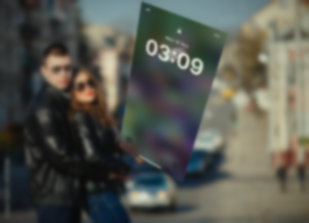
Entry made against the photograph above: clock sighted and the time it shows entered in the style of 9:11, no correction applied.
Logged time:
3:09
